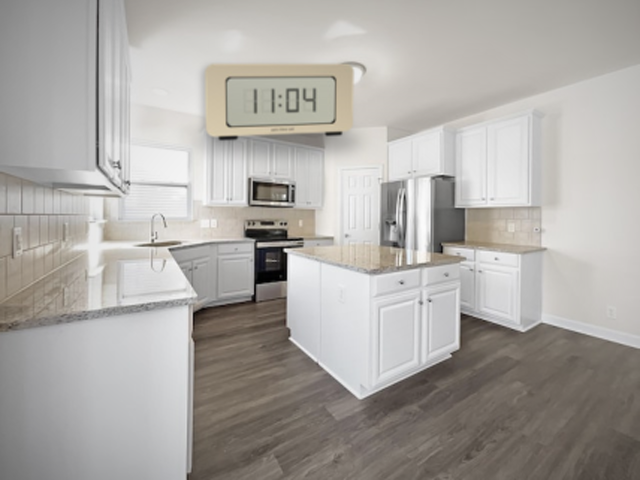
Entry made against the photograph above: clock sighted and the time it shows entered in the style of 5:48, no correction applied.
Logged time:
11:04
